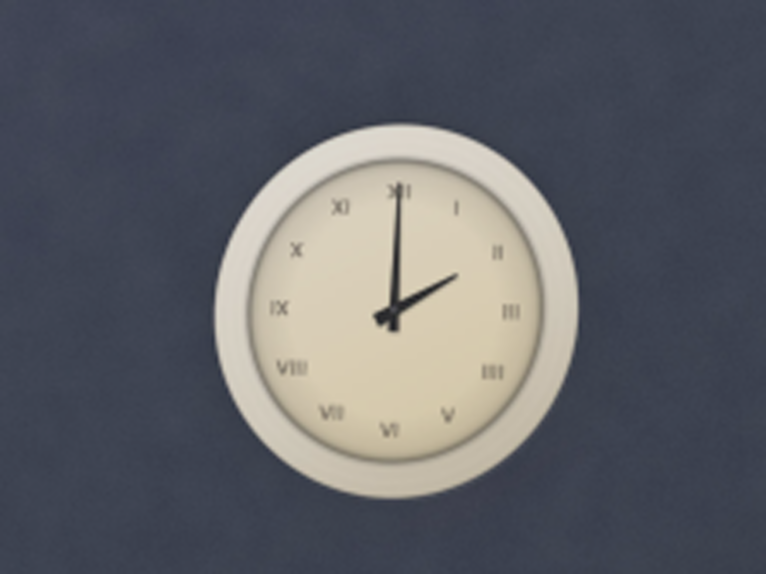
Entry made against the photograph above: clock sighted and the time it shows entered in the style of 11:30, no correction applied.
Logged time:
2:00
